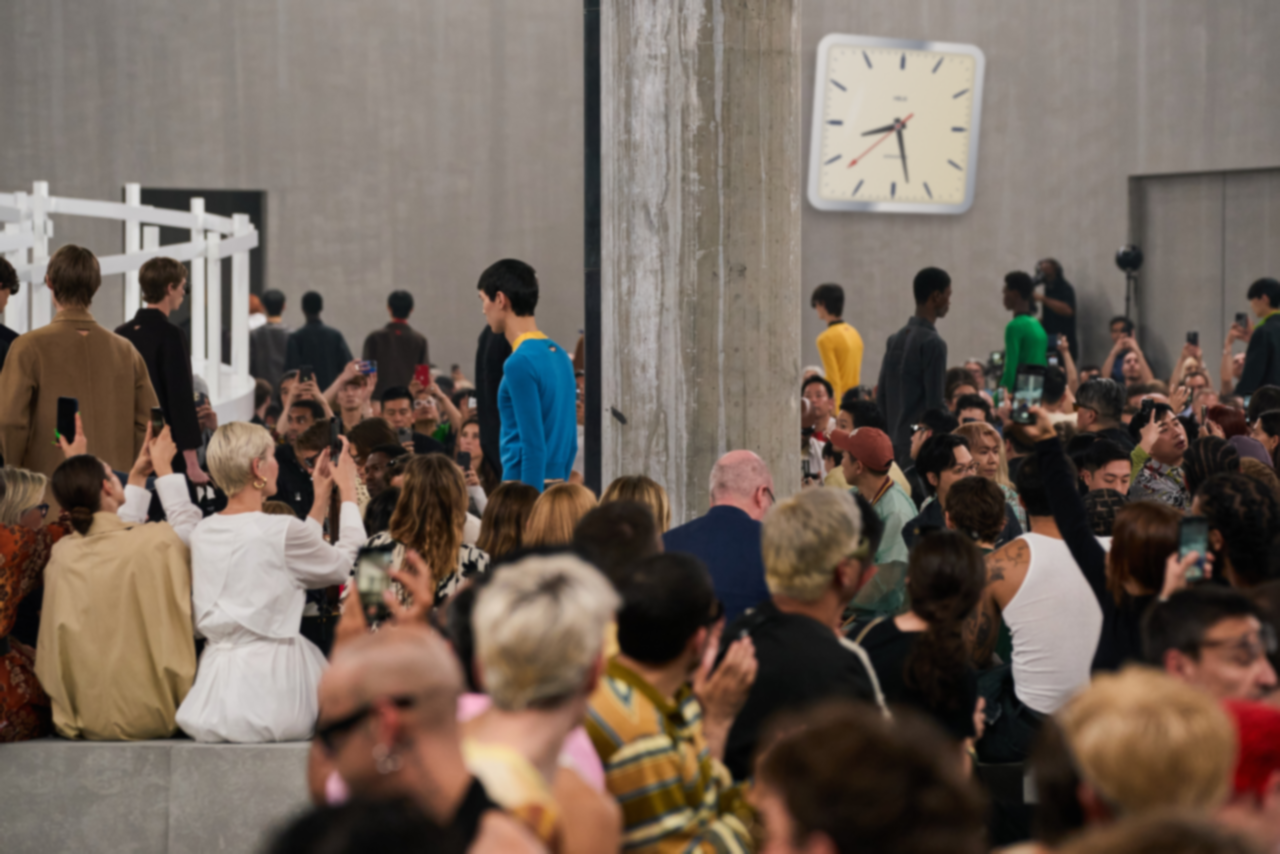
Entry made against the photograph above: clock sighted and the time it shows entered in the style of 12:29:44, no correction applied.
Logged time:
8:27:38
